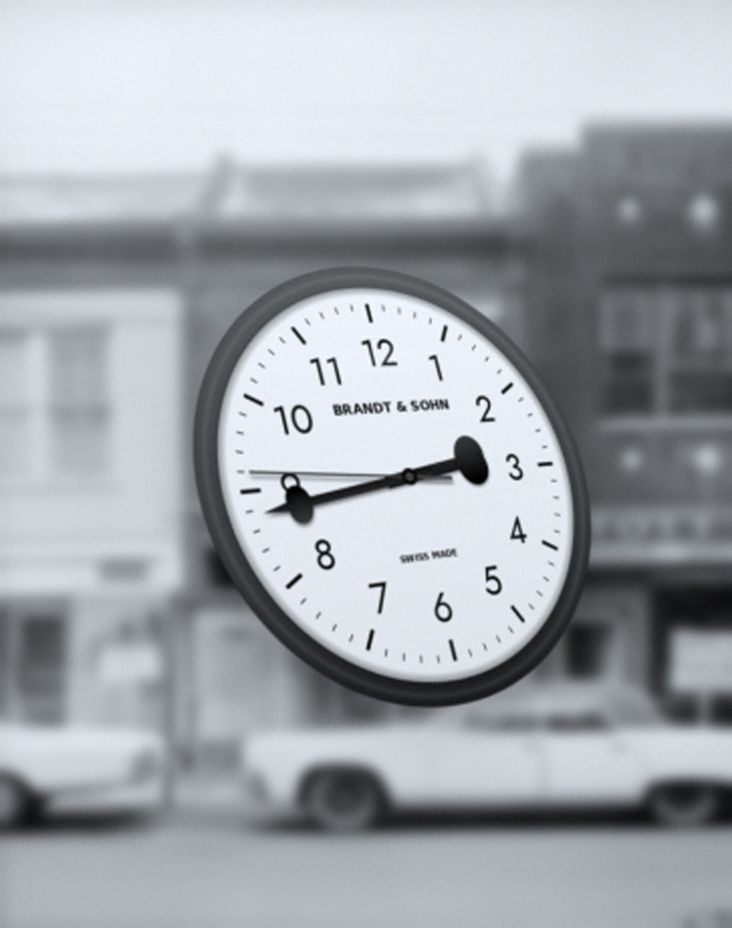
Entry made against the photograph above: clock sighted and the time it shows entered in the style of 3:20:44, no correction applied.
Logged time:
2:43:46
